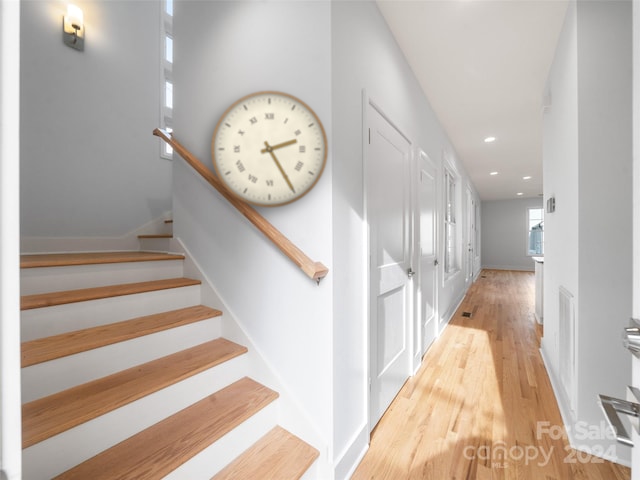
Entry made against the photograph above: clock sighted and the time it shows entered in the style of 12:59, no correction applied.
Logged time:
2:25
